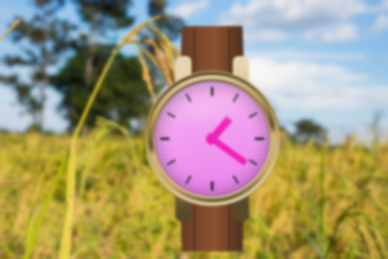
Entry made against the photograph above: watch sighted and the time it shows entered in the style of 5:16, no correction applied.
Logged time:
1:21
